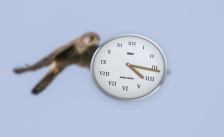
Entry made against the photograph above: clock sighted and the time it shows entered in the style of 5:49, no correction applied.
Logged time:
4:16
